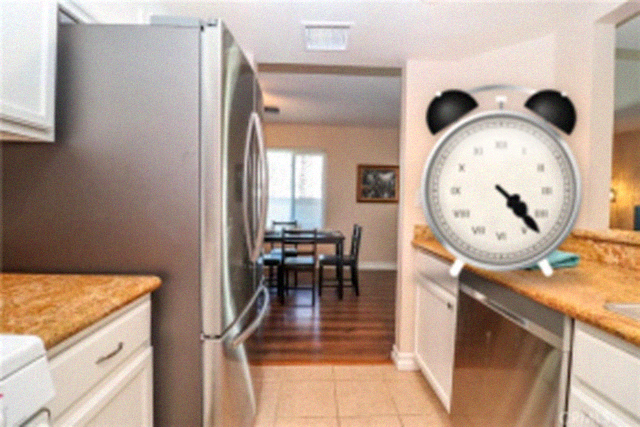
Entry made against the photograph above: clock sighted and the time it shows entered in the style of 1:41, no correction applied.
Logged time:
4:23
